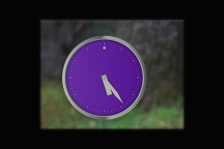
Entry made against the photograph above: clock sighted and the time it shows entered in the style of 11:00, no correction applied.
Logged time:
5:24
